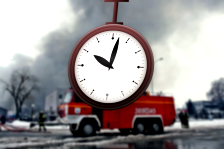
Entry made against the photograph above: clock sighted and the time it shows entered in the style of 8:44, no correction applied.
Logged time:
10:02
